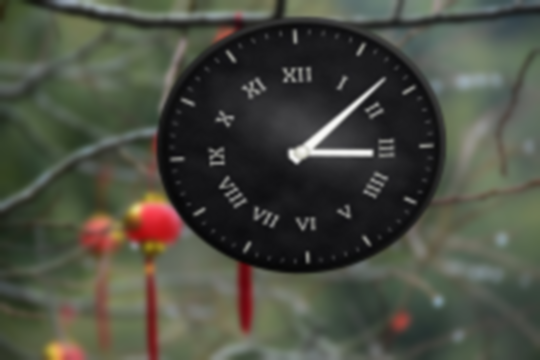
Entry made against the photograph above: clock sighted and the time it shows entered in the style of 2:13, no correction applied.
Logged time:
3:08
